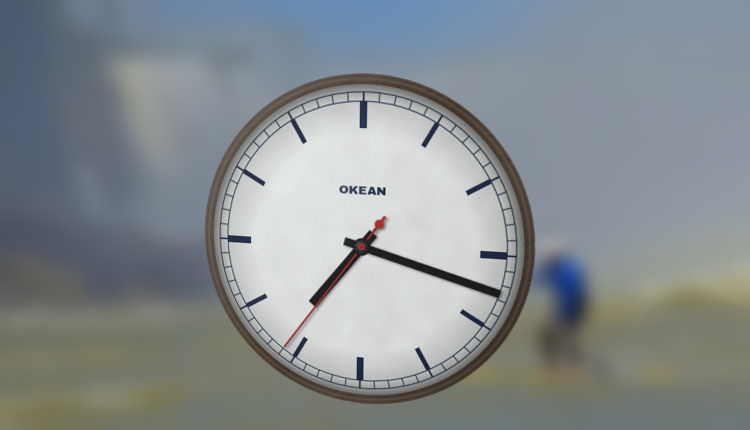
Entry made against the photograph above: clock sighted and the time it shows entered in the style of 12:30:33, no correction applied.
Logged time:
7:17:36
